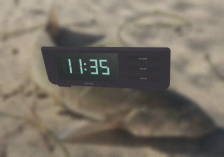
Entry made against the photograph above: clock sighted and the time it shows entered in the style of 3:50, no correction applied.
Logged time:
11:35
